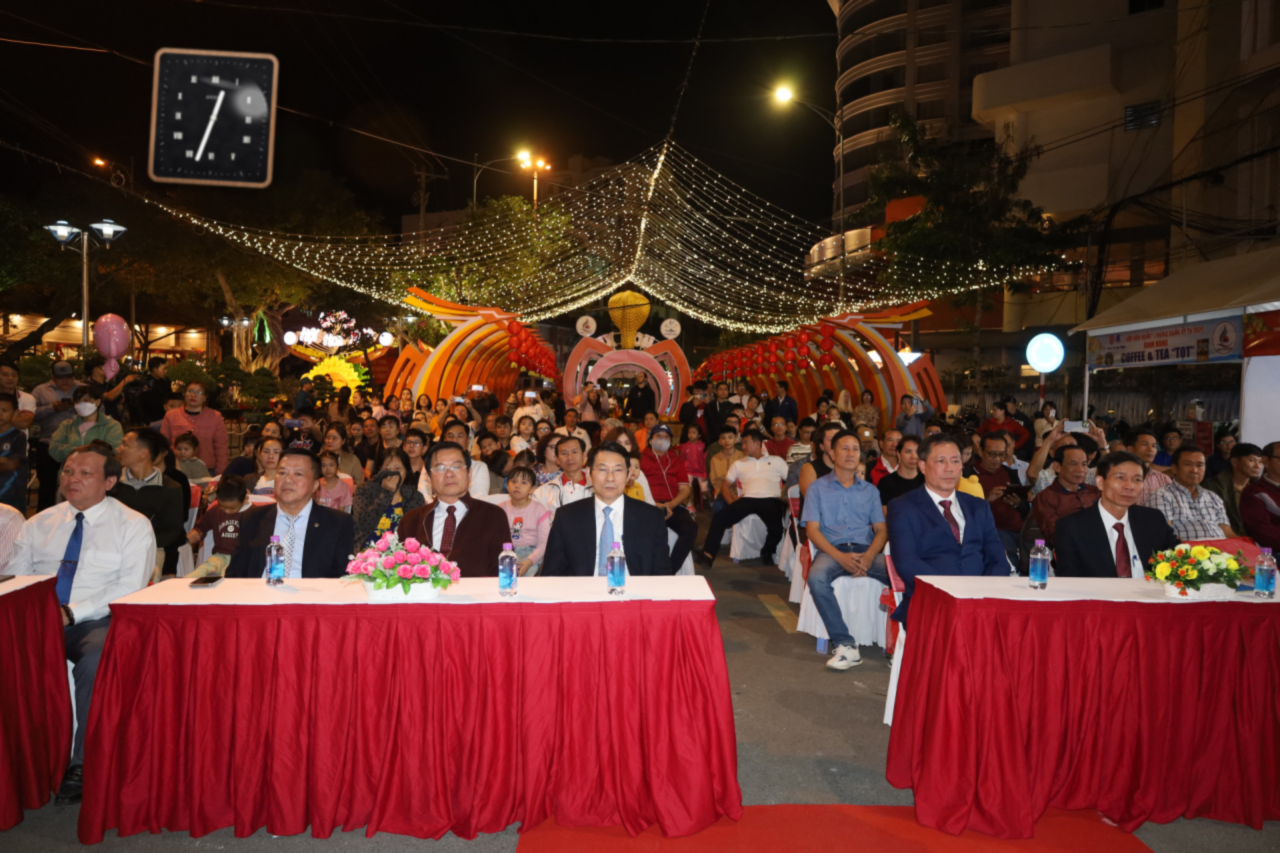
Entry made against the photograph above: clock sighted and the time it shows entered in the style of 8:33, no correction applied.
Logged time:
12:33
